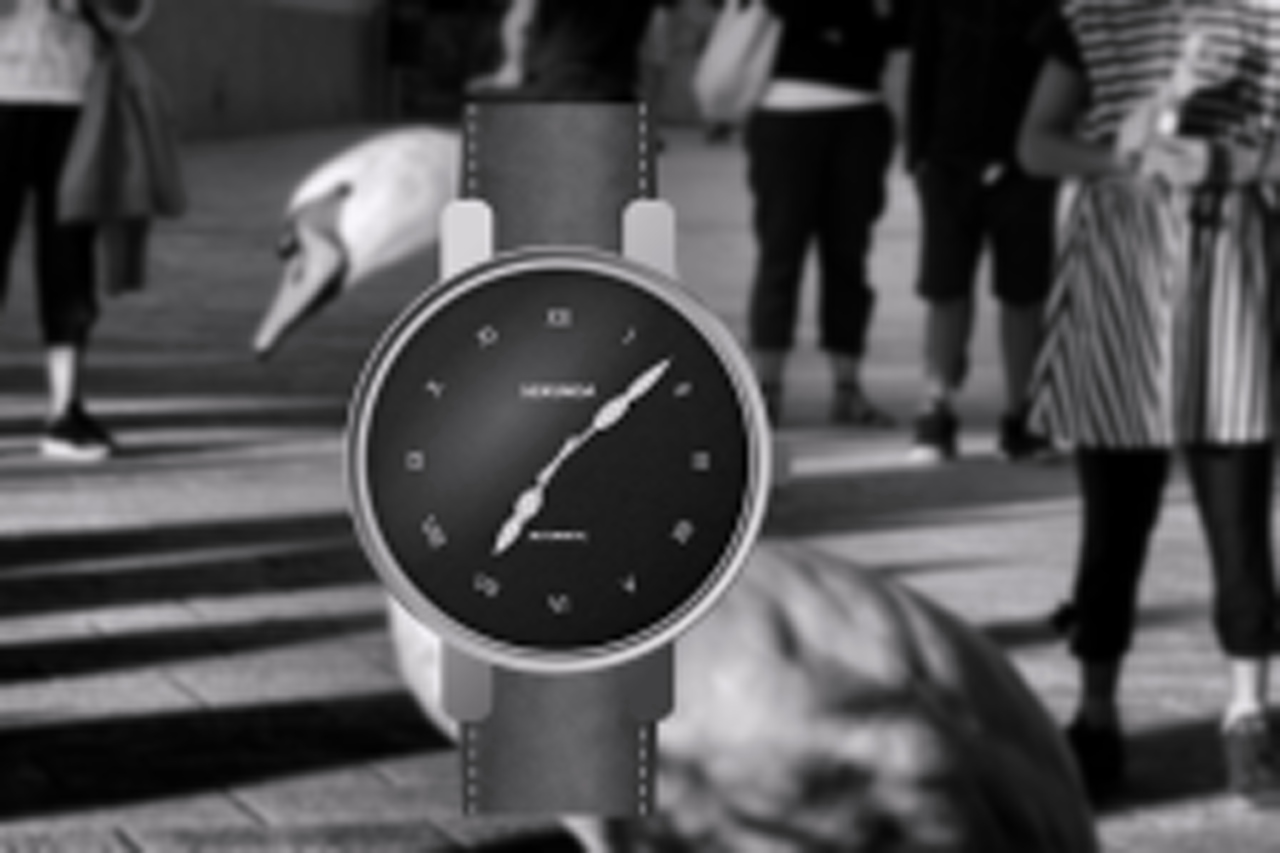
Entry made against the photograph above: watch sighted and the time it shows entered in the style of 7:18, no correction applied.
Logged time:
7:08
